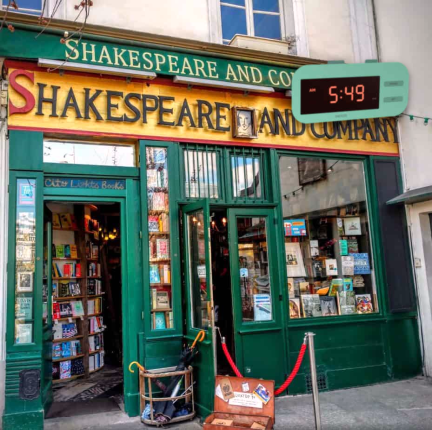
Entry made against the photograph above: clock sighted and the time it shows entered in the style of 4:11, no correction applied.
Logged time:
5:49
